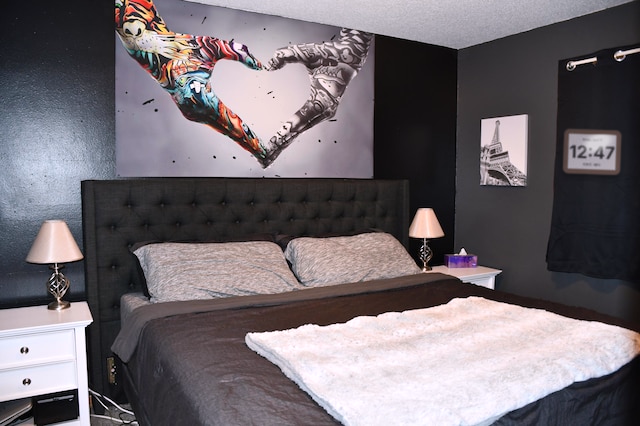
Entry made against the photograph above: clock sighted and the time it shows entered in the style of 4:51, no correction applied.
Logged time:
12:47
